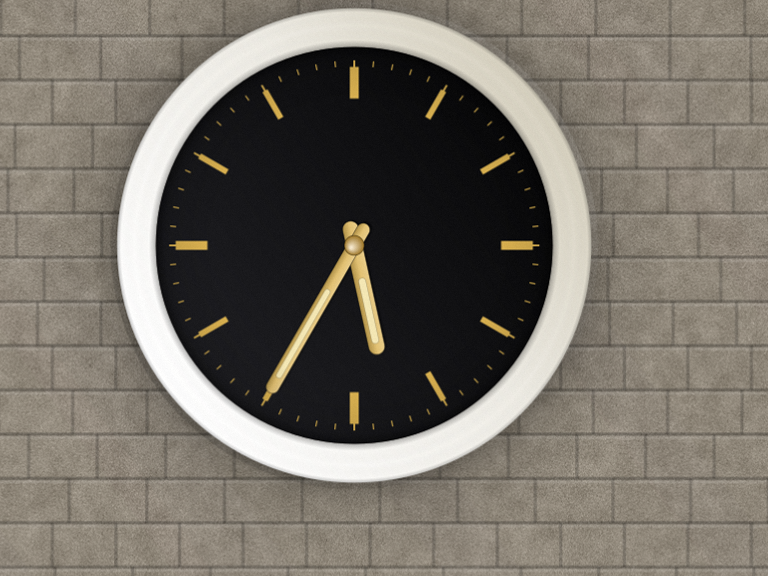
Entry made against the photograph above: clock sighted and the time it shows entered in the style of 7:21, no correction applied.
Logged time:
5:35
